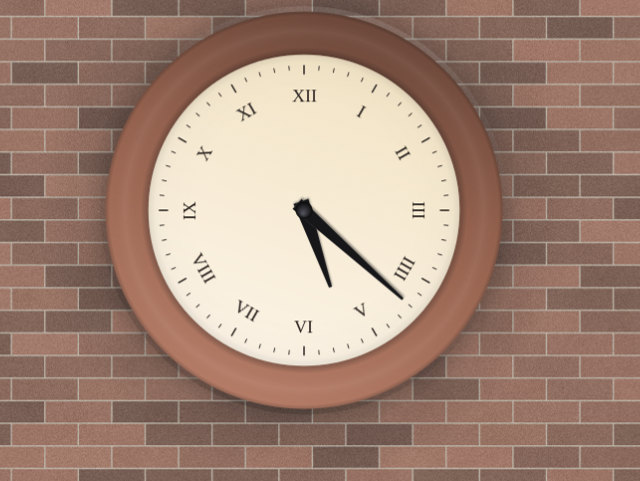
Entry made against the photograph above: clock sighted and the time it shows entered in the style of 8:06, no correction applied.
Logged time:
5:22
